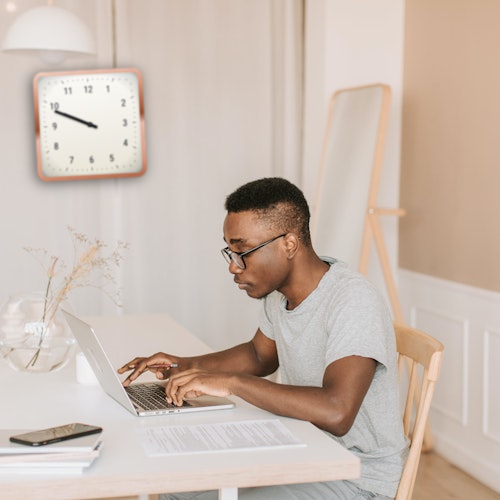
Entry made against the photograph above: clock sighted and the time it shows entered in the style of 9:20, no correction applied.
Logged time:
9:49
